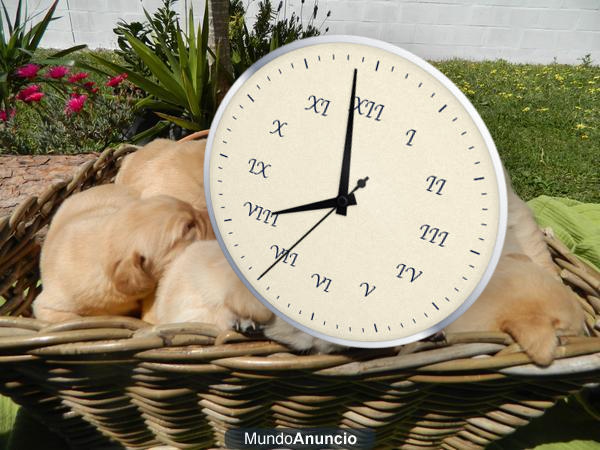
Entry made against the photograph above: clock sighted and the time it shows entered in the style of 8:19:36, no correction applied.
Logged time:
7:58:35
